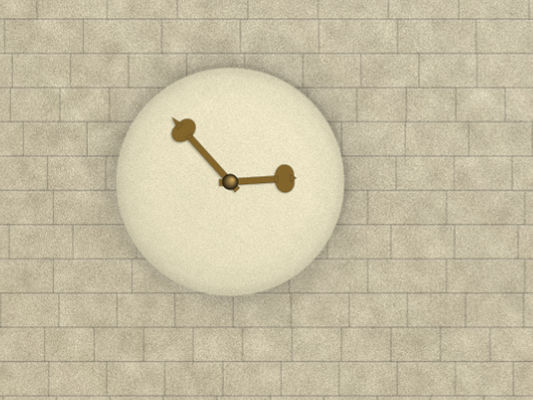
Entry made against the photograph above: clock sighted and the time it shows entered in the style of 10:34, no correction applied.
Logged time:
2:53
